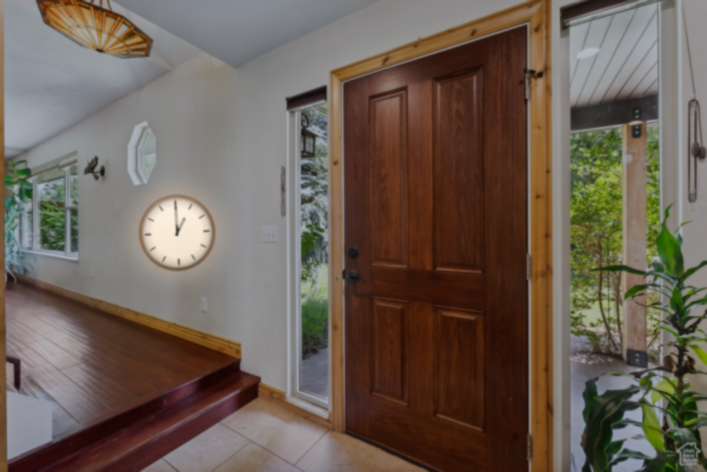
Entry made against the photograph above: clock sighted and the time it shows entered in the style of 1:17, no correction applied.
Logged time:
1:00
